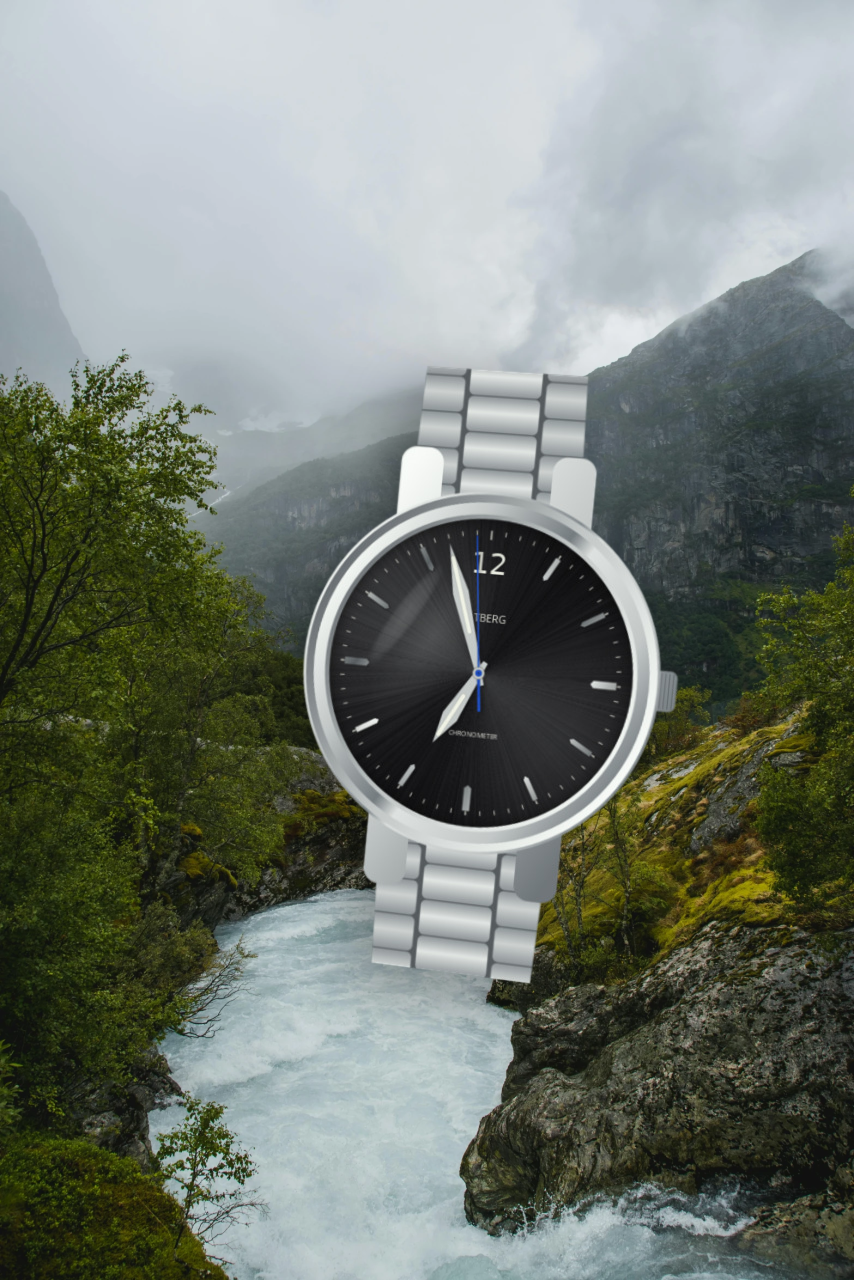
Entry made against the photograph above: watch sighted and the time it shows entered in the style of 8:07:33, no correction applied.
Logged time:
6:56:59
